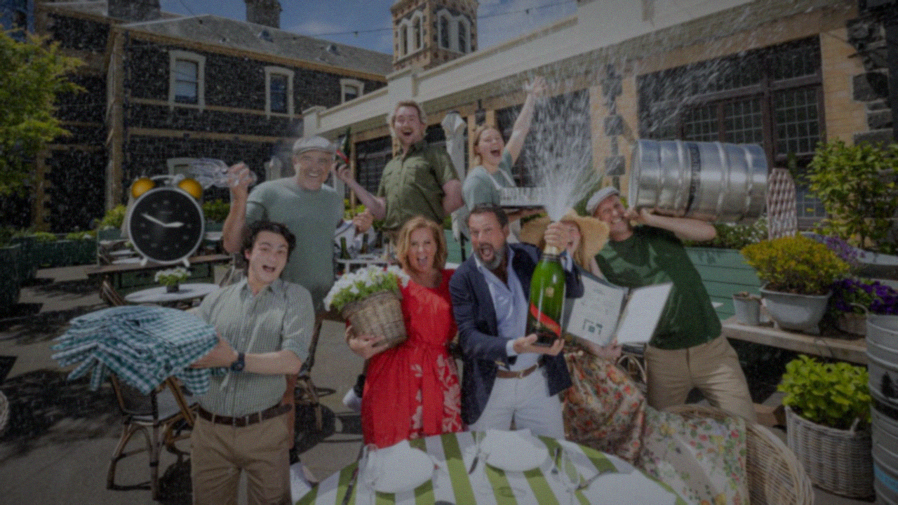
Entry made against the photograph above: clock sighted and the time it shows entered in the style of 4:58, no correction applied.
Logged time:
2:49
